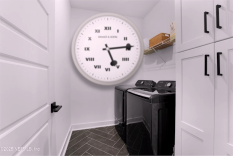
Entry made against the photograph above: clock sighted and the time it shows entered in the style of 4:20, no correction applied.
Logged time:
5:14
